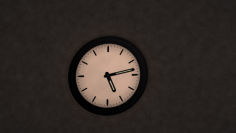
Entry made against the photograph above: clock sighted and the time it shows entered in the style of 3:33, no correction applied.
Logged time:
5:13
